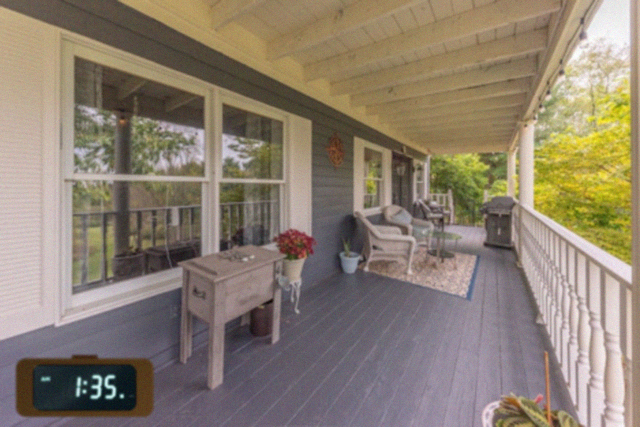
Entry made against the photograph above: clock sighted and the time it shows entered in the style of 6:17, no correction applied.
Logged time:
1:35
